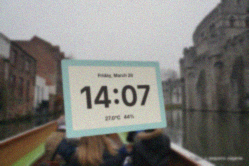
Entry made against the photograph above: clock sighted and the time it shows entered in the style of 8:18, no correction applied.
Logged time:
14:07
